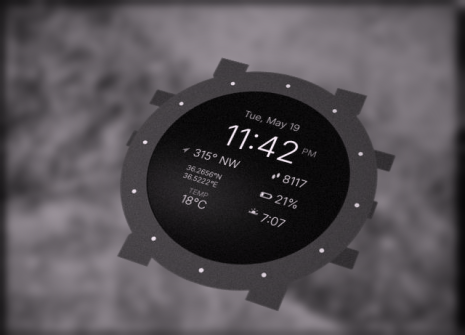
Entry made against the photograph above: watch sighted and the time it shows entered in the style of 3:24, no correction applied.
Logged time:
11:42
